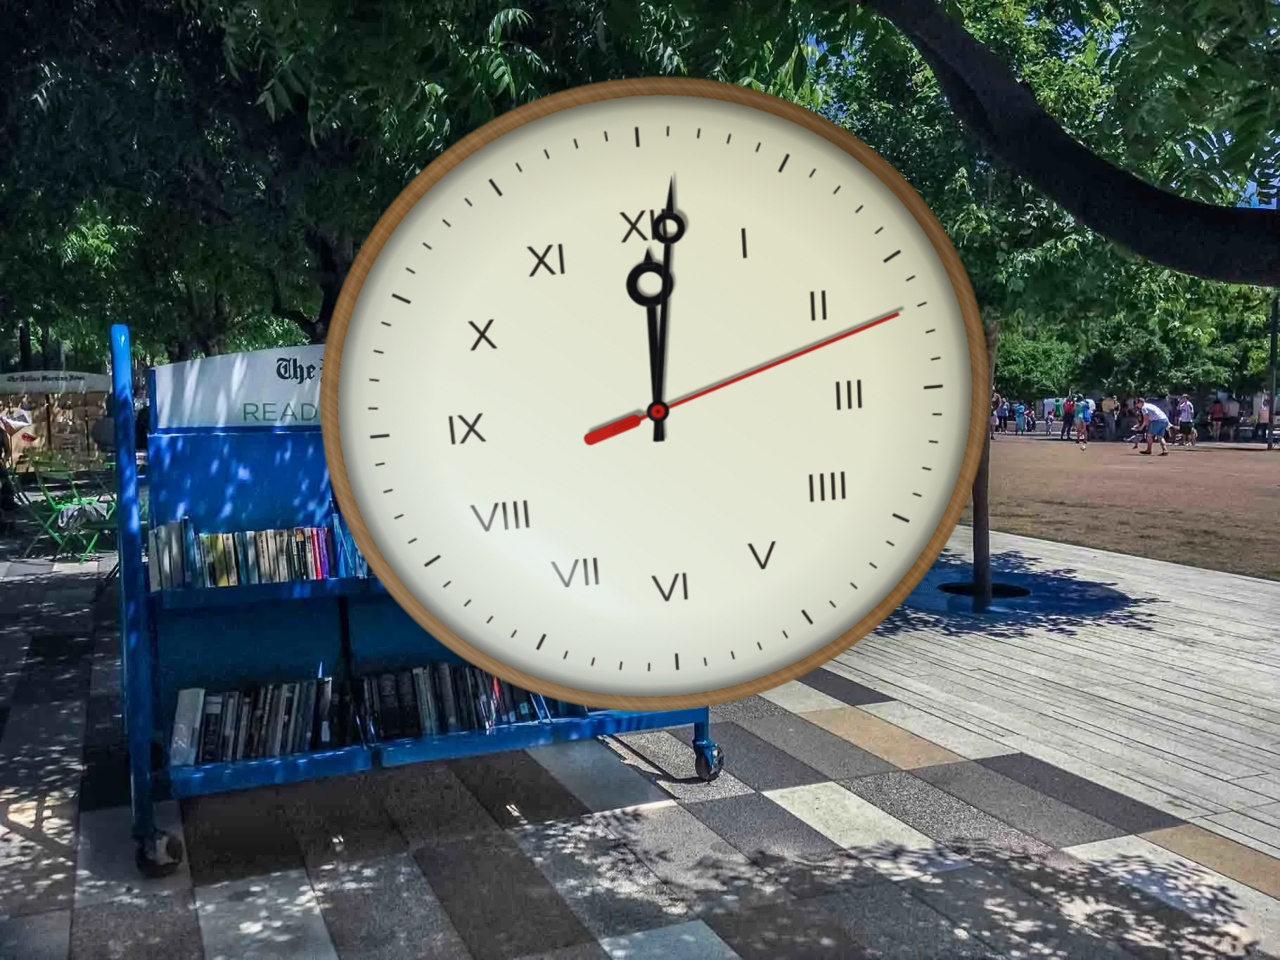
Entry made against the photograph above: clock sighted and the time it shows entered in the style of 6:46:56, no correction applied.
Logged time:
12:01:12
